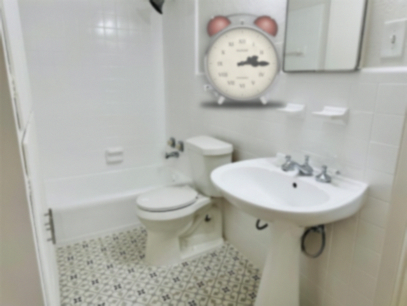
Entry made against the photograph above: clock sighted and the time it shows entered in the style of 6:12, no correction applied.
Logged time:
2:15
